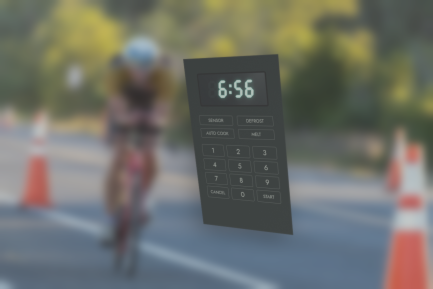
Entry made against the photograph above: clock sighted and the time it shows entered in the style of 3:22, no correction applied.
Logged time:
6:56
